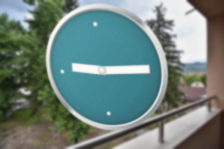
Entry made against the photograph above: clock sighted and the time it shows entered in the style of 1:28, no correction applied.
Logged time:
9:15
